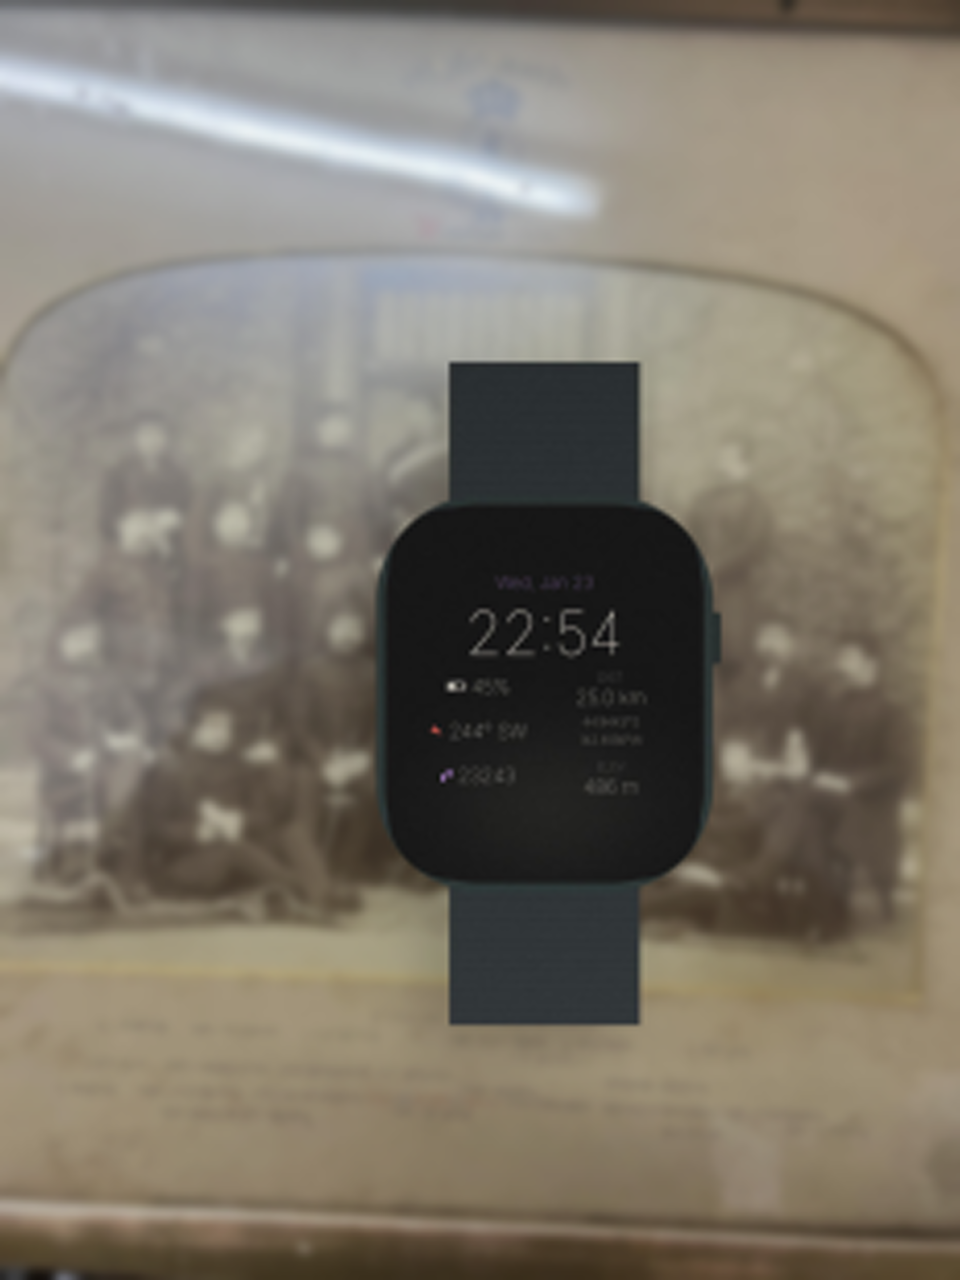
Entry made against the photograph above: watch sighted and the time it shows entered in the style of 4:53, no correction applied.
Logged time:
22:54
